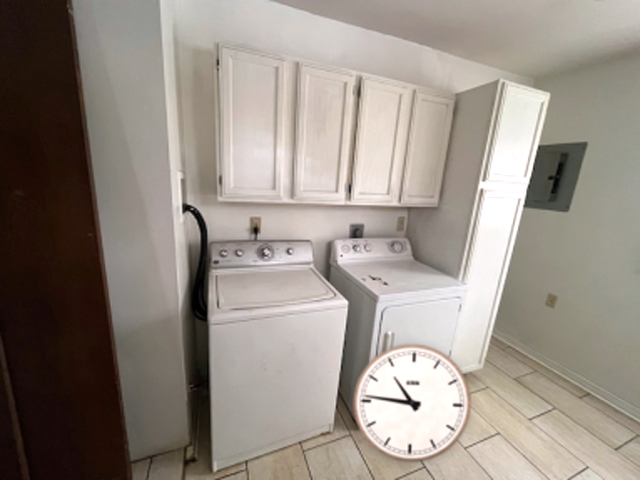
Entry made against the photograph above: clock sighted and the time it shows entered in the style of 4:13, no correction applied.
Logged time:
10:46
